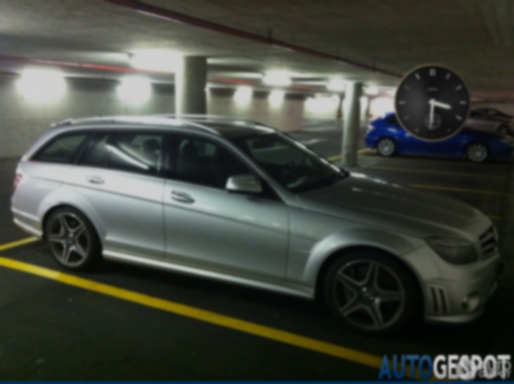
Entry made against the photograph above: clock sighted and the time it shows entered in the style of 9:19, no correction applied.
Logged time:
3:31
